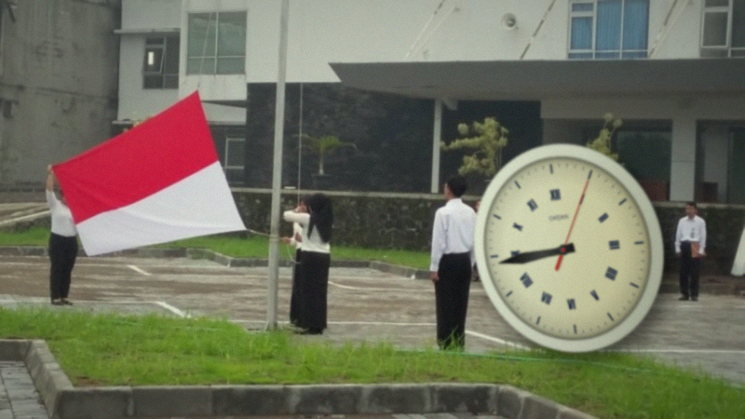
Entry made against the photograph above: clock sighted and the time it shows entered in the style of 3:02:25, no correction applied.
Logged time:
8:44:05
